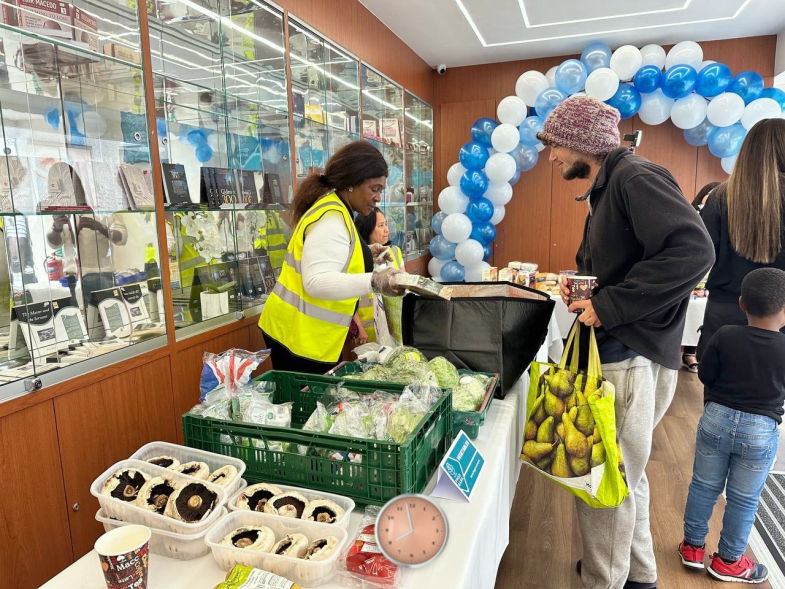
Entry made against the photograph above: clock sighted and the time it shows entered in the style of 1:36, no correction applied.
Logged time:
7:58
